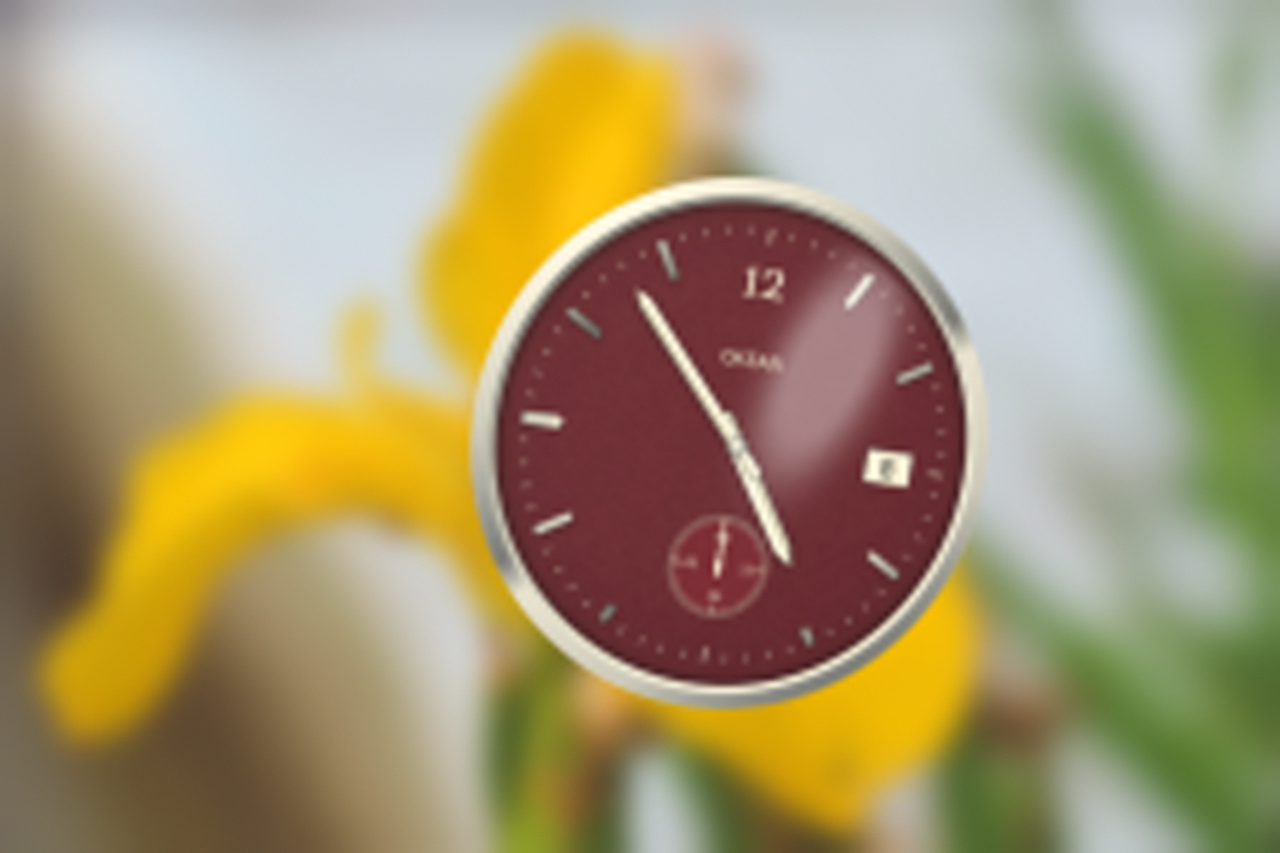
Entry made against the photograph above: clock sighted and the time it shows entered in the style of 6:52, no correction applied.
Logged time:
4:53
